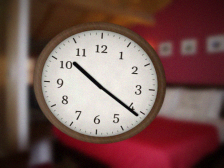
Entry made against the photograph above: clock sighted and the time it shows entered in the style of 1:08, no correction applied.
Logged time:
10:21
